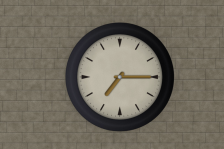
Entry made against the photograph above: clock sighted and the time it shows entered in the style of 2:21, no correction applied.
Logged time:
7:15
